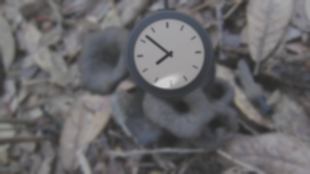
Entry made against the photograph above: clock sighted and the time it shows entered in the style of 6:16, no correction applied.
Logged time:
7:52
